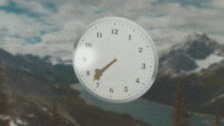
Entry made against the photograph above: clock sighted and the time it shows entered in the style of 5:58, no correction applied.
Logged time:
7:37
